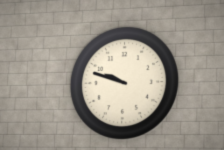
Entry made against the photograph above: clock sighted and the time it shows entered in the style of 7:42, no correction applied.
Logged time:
9:48
